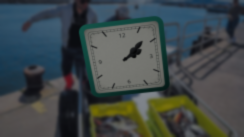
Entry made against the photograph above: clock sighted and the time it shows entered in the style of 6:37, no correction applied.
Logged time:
2:08
